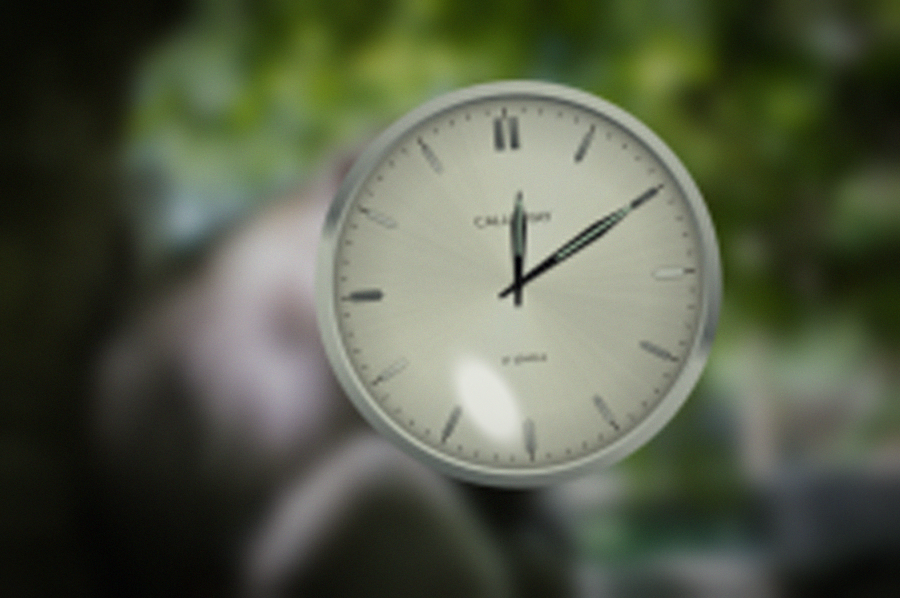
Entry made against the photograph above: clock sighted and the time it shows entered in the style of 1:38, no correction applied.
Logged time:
12:10
